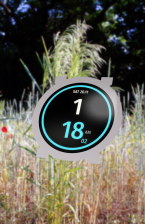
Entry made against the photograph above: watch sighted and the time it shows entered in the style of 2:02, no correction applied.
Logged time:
1:18
